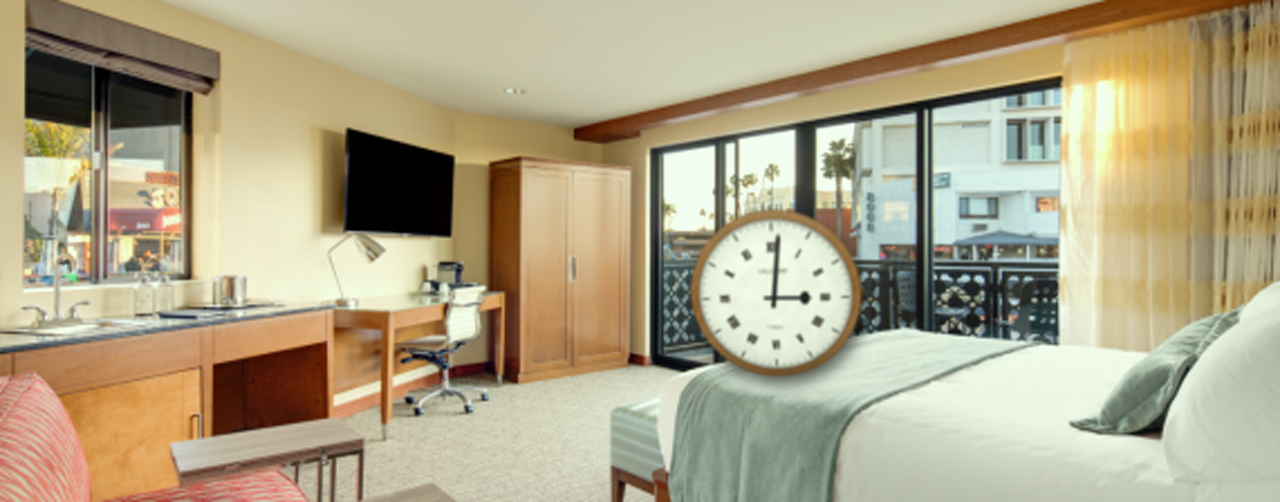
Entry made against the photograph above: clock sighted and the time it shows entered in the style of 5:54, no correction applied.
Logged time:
3:01
